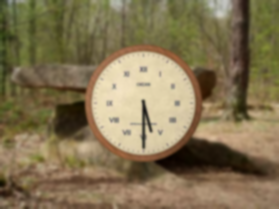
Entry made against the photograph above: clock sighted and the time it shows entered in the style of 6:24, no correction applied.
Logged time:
5:30
